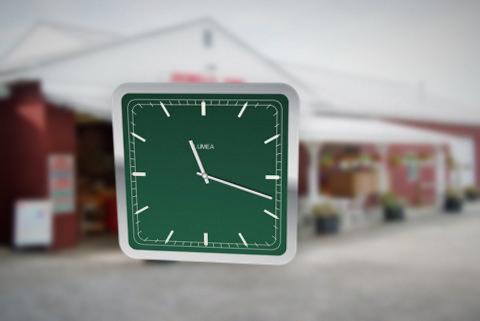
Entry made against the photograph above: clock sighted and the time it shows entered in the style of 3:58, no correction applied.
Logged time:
11:18
